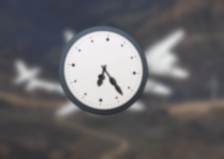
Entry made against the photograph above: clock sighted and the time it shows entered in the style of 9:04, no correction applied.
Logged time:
6:23
